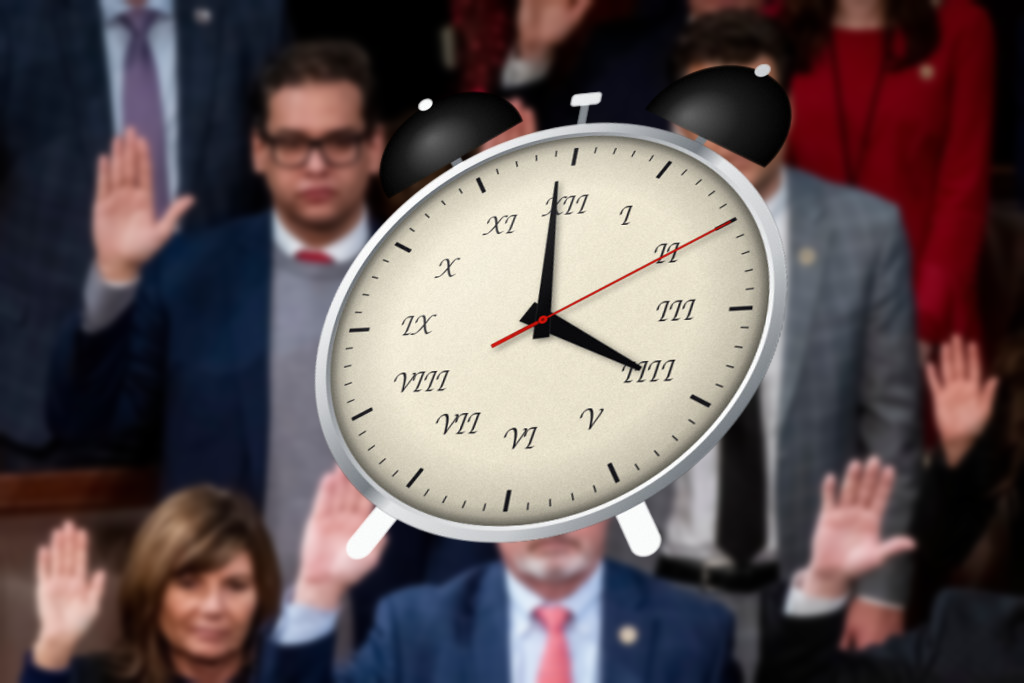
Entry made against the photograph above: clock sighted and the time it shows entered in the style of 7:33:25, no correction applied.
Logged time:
3:59:10
